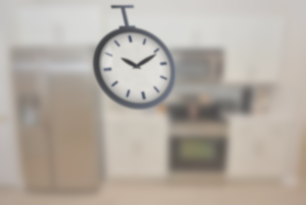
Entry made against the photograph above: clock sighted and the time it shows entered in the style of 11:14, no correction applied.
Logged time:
10:11
